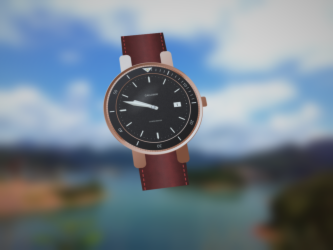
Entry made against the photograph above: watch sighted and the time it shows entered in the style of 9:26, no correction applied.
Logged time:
9:48
